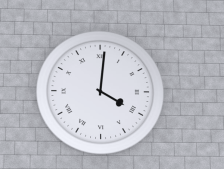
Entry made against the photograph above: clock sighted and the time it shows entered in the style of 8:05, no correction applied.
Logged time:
4:01
